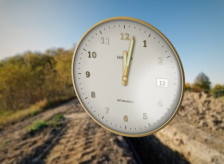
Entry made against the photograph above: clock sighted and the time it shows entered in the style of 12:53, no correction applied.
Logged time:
12:02
